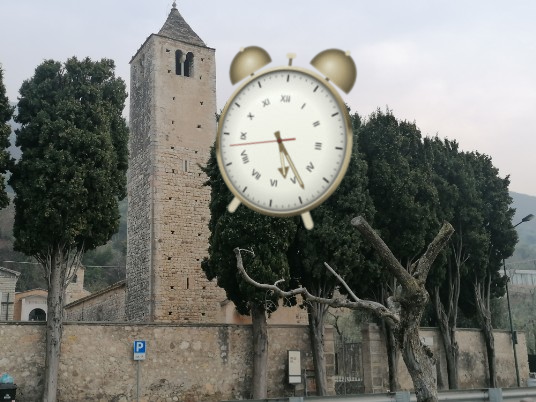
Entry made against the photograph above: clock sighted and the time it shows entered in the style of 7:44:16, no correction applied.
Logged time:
5:23:43
